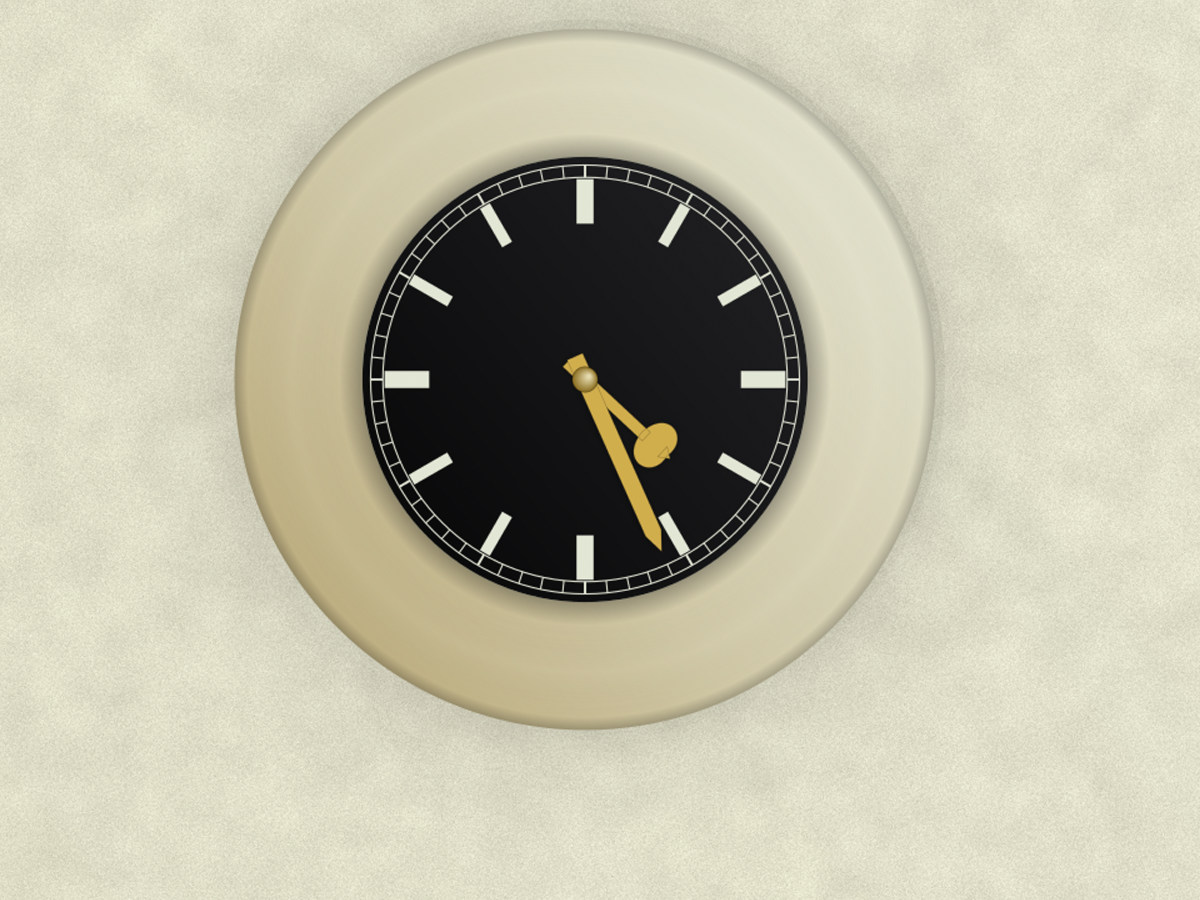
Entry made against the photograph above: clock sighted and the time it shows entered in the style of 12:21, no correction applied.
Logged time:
4:26
